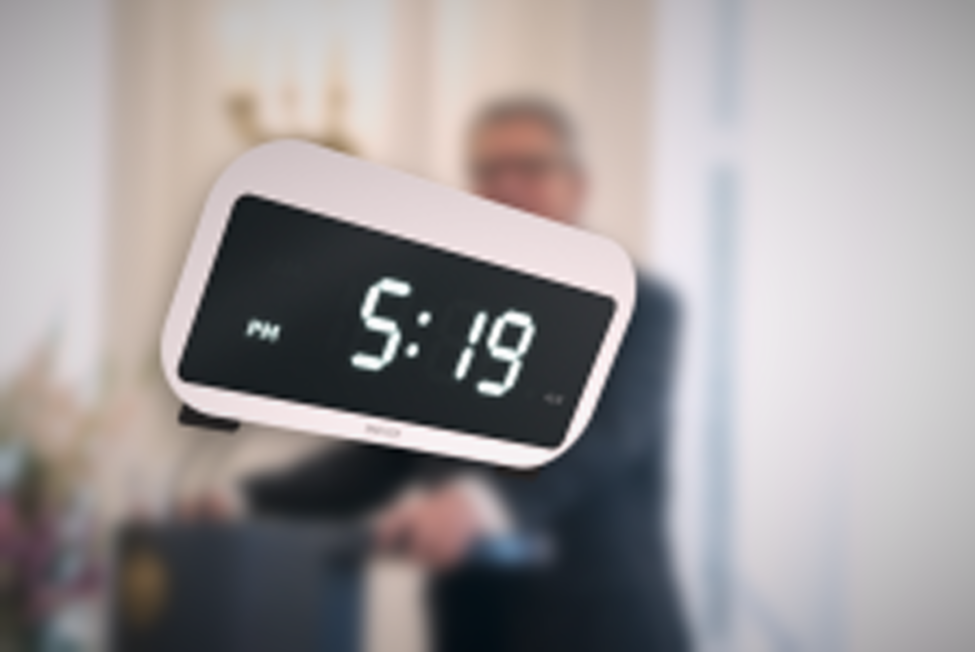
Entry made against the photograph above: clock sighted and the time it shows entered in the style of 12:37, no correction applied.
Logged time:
5:19
